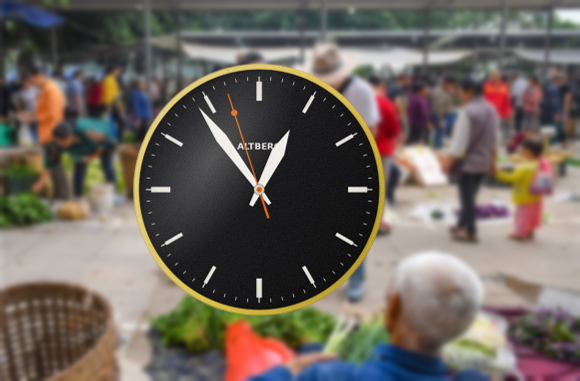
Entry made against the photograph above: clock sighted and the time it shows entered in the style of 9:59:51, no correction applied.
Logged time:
12:53:57
